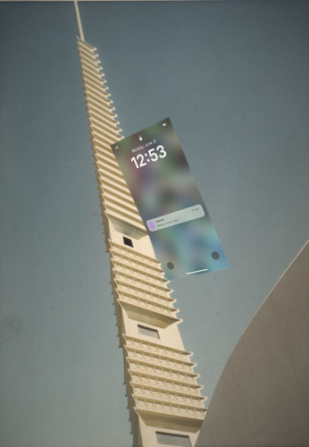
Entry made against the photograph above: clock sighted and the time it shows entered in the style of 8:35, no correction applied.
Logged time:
12:53
